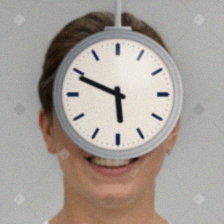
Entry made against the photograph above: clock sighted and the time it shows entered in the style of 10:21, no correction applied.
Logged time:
5:49
